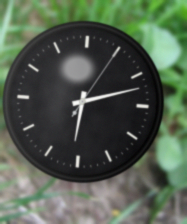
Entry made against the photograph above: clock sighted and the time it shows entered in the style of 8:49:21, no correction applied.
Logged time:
6:12:05
